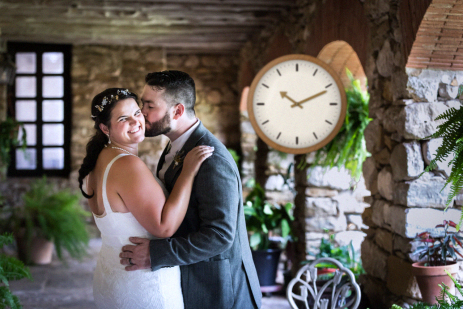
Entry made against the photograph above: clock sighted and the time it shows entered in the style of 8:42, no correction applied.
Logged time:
10:11
